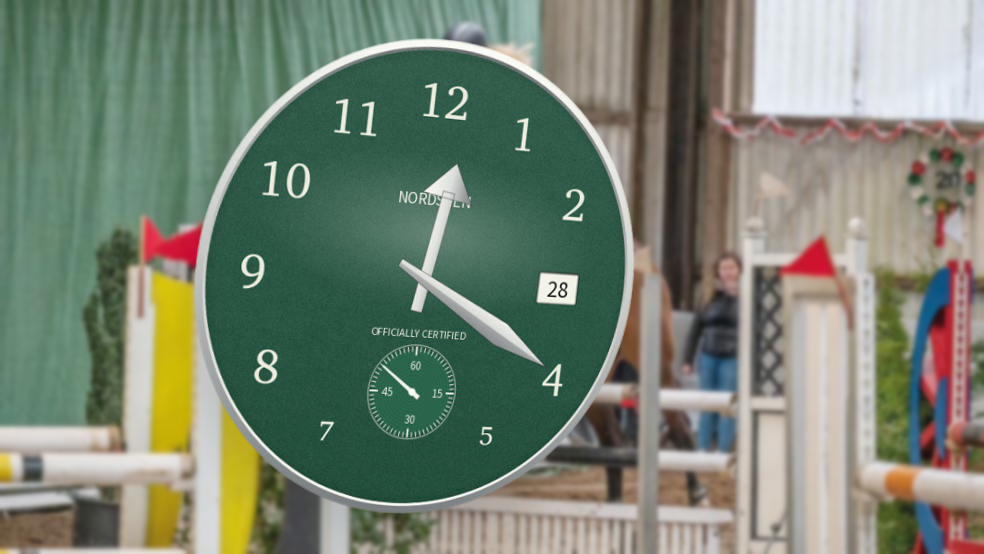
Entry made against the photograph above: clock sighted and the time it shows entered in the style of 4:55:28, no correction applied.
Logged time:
12:19:51
